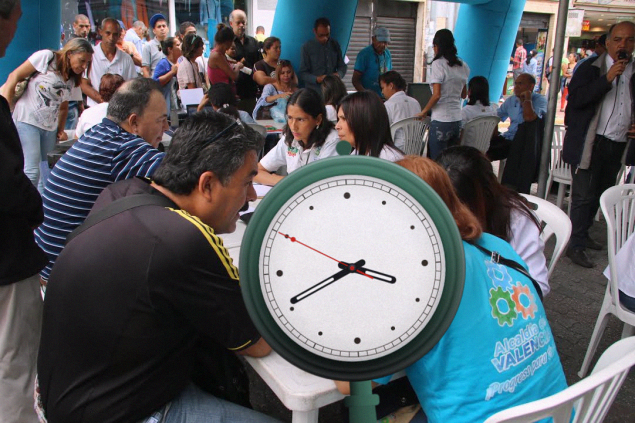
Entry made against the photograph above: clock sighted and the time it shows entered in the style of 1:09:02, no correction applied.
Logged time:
3:40:50
